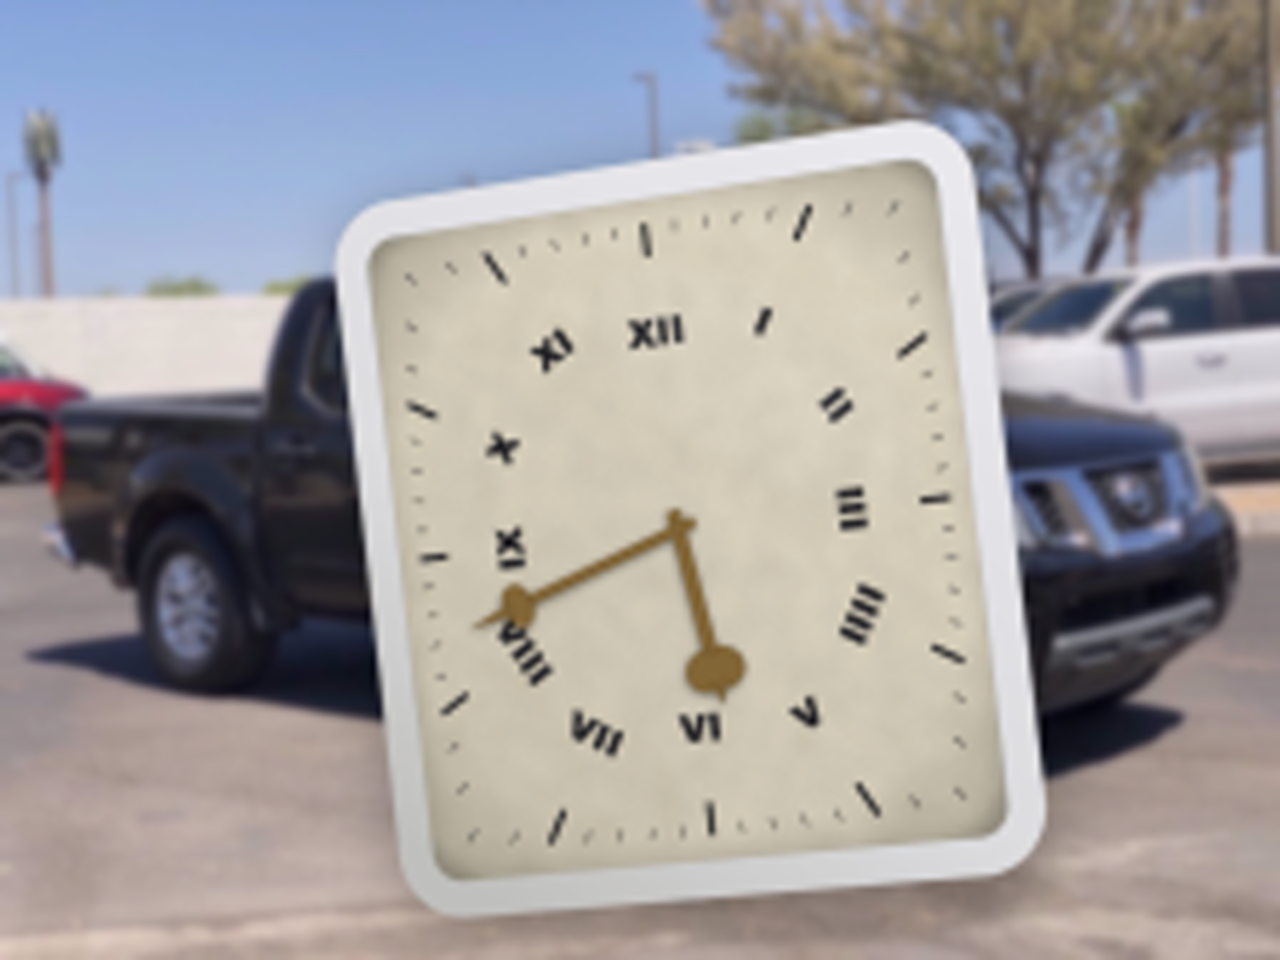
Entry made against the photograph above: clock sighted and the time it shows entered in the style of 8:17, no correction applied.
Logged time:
5:42
